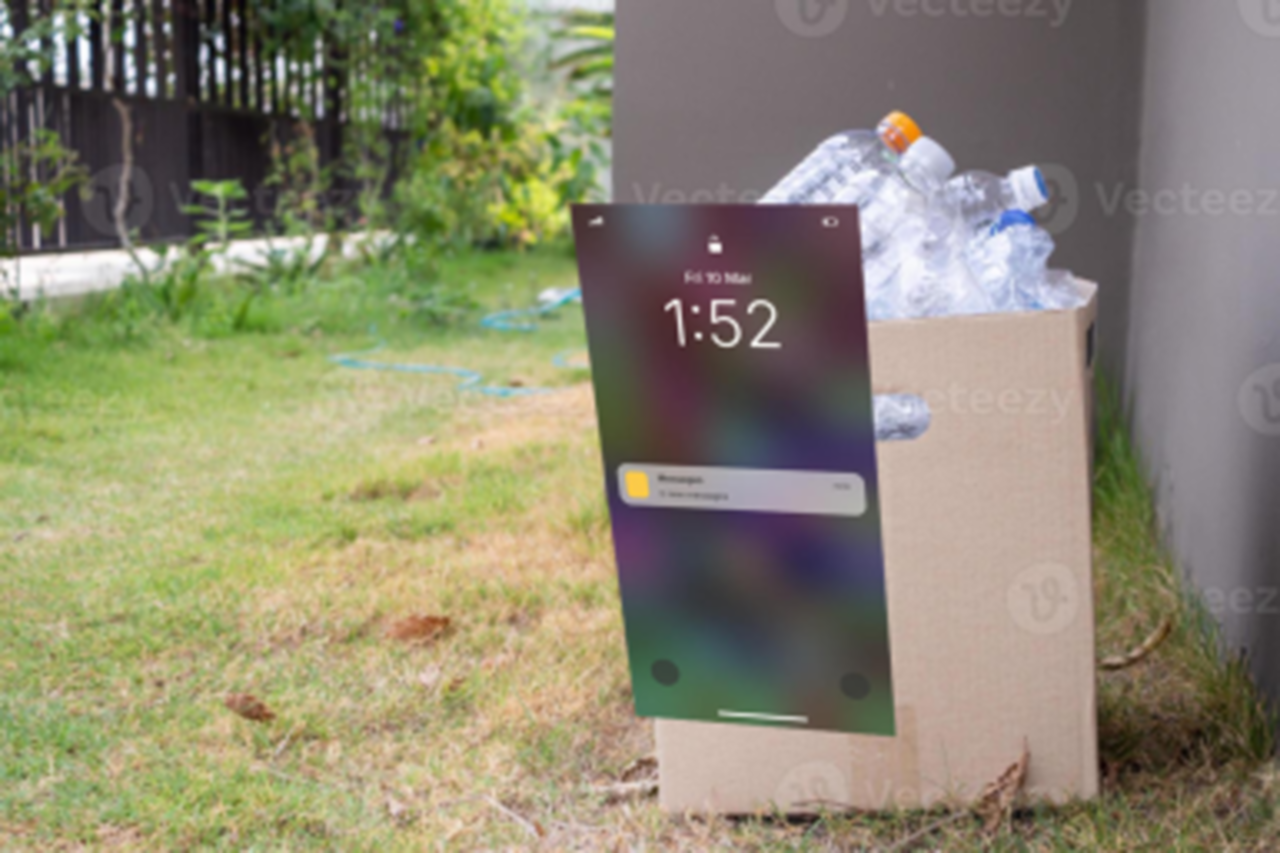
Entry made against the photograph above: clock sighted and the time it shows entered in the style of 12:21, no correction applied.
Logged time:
1:52
